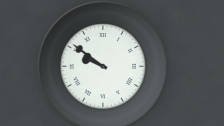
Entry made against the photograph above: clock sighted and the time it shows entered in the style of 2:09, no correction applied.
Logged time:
9:51
